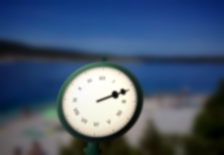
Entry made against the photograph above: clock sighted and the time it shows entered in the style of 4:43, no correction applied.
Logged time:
2:11
